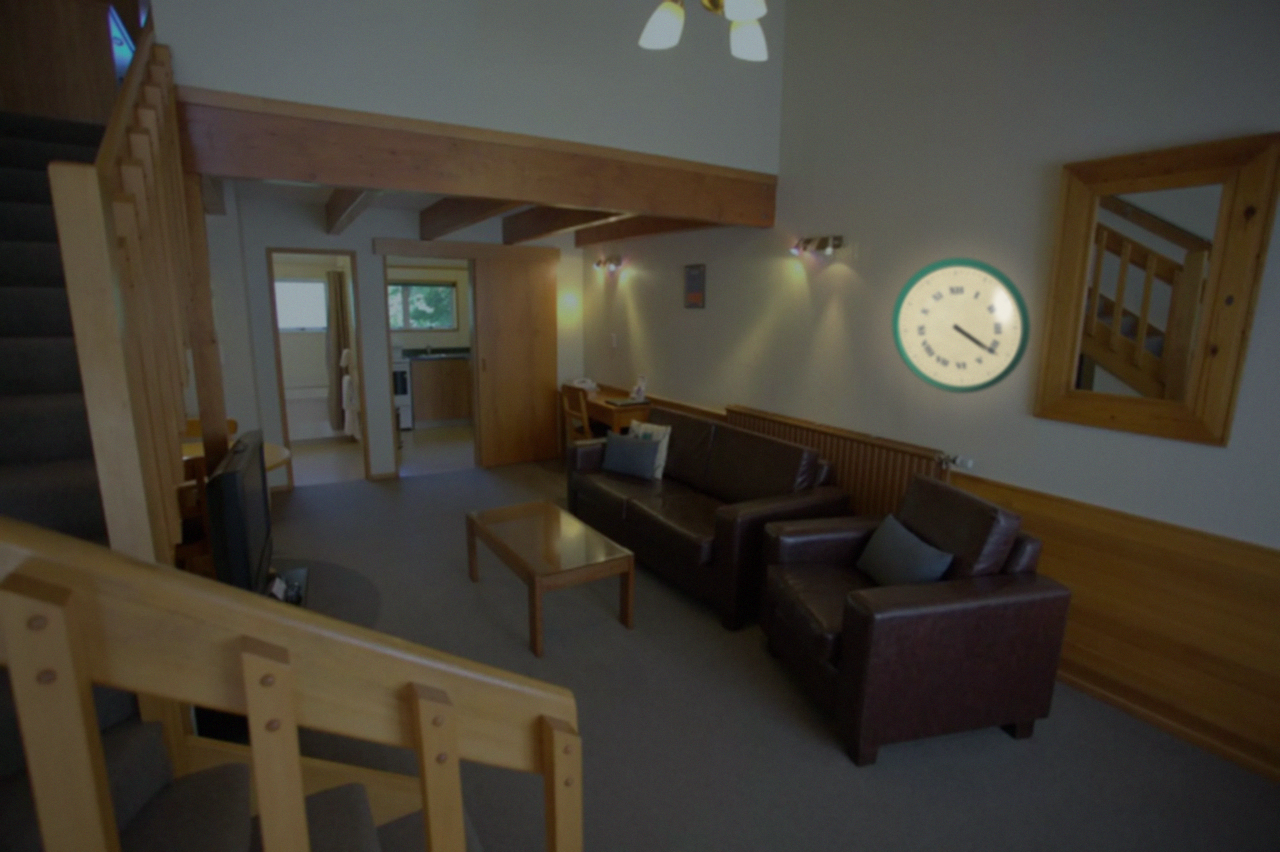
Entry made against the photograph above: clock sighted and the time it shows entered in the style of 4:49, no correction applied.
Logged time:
4:21
